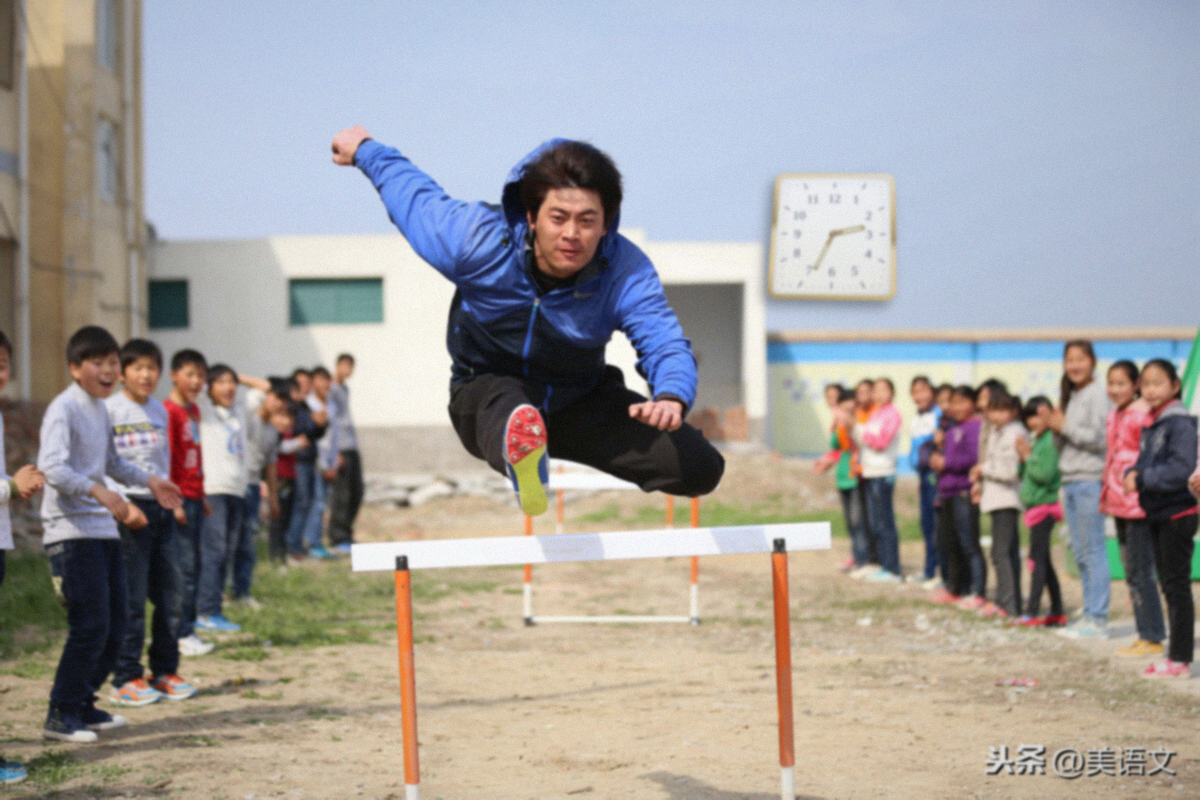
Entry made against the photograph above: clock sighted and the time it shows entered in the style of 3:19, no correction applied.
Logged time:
2:34
